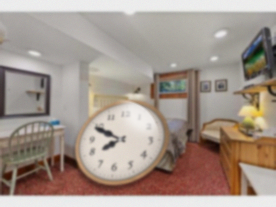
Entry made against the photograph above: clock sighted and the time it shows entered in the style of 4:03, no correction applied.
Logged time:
7:49
